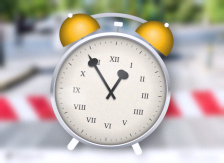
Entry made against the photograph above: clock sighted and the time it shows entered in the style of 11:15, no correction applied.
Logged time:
12:54
